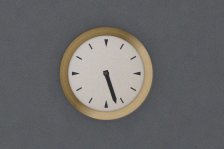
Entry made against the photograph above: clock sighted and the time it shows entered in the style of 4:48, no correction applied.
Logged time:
5:27
